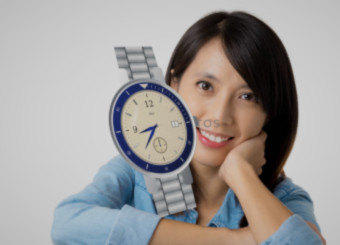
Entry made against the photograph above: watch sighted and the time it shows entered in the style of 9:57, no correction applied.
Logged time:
8:37
